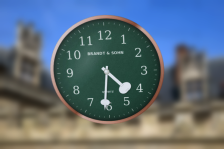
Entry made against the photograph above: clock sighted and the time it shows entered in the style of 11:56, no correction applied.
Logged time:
4:31
